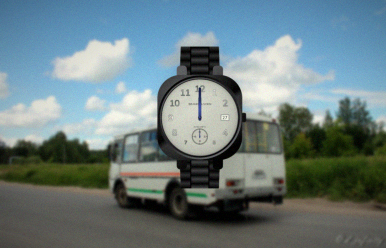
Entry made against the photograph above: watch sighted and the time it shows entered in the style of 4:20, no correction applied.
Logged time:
12:00
